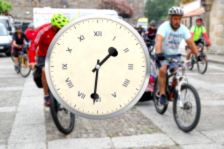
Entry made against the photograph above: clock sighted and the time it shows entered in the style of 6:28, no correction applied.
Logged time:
1:31
